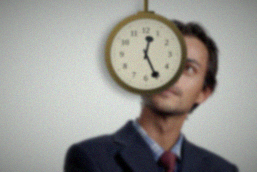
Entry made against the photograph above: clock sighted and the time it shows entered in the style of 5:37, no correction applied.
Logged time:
12:26
